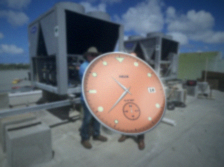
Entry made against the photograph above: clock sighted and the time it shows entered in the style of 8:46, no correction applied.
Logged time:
10:38
